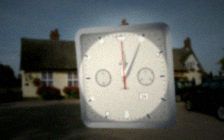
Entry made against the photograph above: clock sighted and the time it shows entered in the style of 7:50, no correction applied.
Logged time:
12:05
